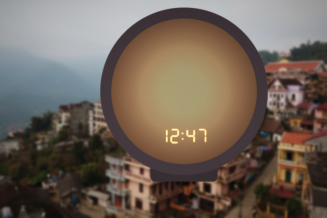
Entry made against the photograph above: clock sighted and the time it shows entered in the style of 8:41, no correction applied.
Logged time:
12:47
